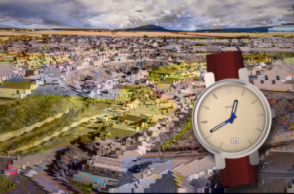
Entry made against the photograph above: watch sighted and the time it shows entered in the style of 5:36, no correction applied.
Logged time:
12:41
